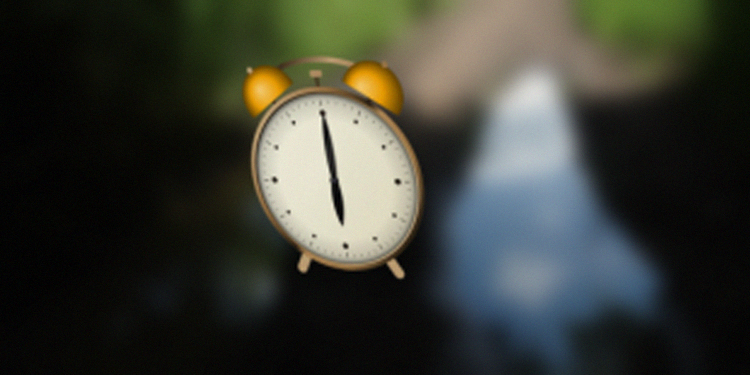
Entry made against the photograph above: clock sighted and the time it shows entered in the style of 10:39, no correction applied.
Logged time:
6:00
